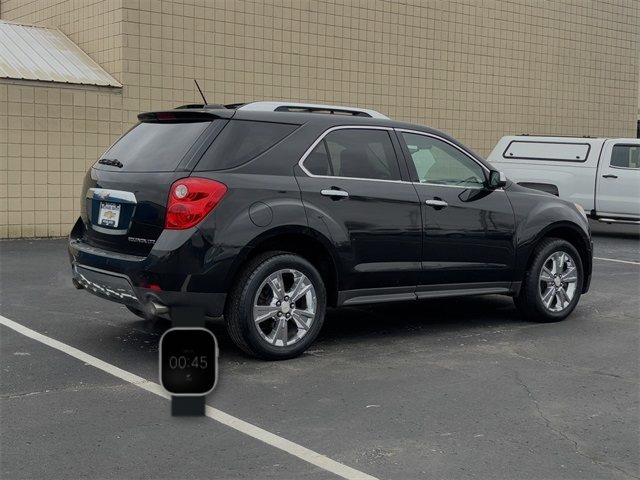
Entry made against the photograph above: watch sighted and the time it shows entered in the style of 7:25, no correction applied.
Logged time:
0:45
